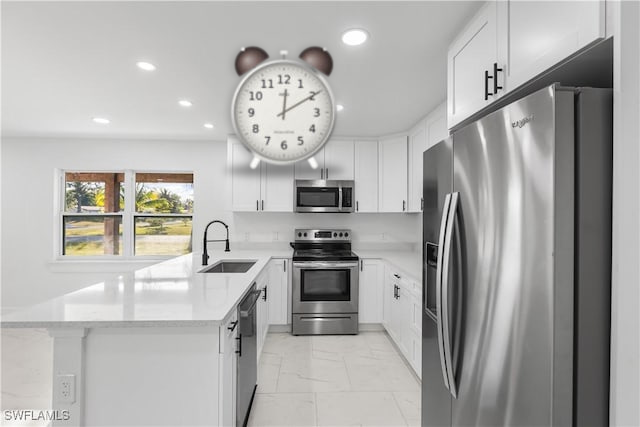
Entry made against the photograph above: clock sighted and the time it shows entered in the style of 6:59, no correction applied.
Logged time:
12:10
